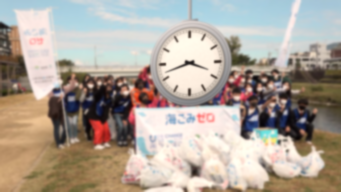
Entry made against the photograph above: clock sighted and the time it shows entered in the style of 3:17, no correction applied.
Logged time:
3:42
